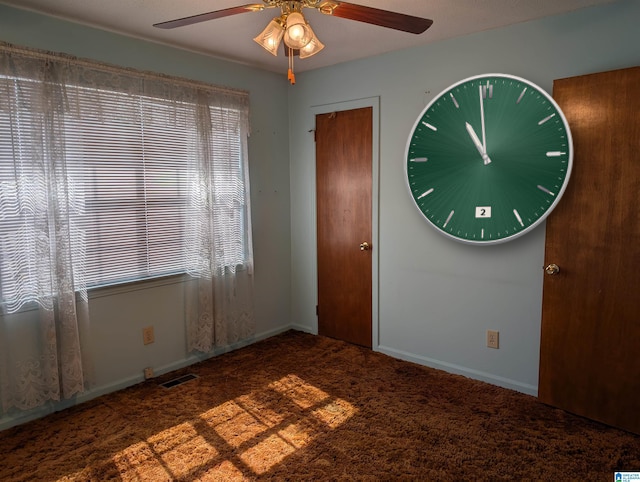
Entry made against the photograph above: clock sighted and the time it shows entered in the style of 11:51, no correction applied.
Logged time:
10:59
